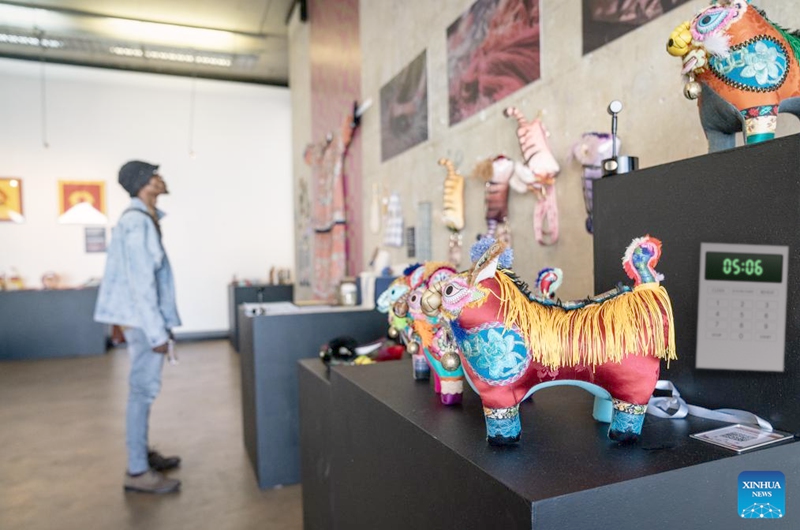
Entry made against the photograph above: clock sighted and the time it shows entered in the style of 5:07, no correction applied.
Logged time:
5:06
